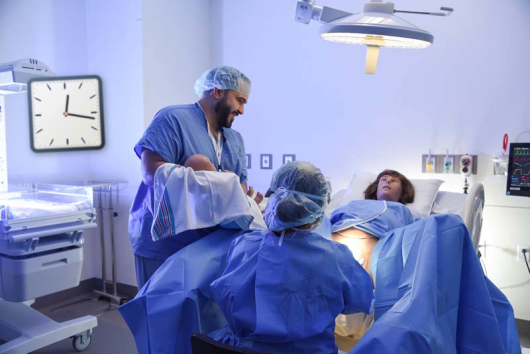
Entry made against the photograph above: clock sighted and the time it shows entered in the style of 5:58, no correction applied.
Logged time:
12:17
